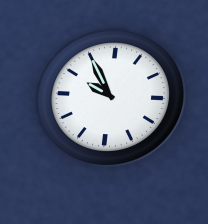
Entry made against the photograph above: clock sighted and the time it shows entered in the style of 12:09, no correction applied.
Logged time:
9:55
